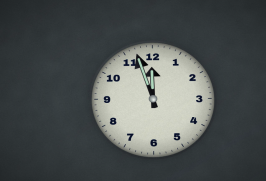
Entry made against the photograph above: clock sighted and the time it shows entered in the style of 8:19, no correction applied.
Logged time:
11:57
